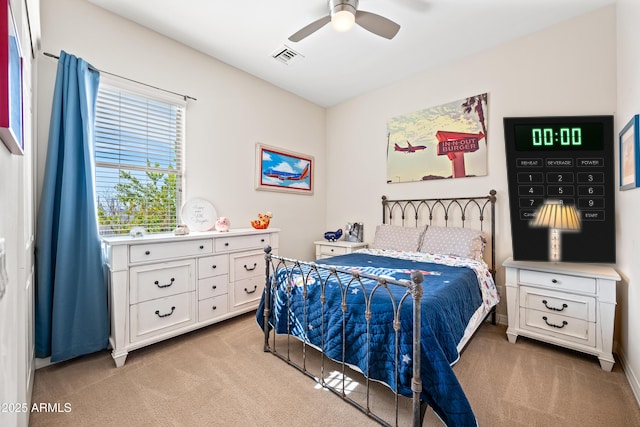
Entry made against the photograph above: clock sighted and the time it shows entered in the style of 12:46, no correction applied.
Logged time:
0:00
